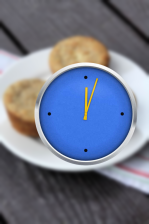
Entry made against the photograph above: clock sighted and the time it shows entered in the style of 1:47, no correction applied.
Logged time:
12:03
